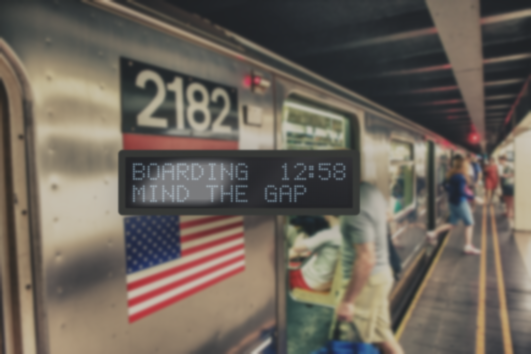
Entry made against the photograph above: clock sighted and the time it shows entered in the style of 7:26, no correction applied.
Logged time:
12:58
